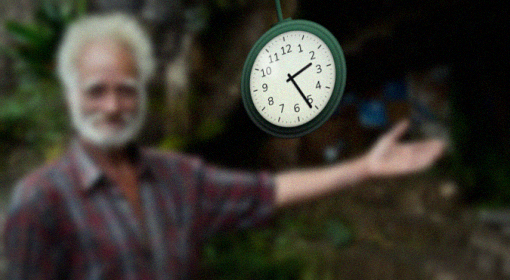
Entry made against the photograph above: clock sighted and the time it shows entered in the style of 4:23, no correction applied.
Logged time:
2:26
